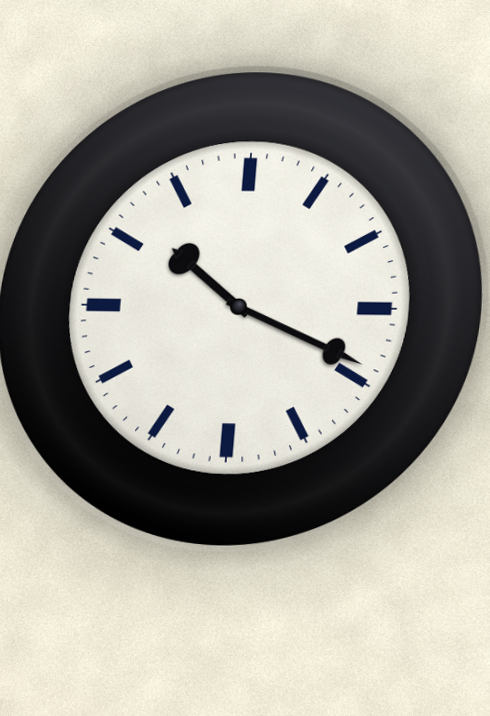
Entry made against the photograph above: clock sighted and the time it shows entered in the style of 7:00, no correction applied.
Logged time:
10:19
